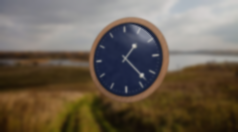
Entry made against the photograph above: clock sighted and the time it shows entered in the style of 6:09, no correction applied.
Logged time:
1:23
